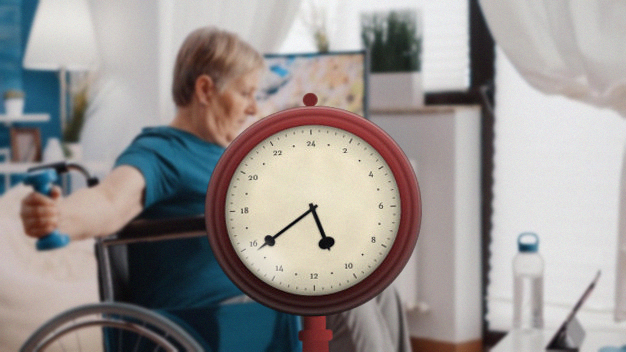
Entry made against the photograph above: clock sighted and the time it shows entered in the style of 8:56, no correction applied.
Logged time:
10:39
